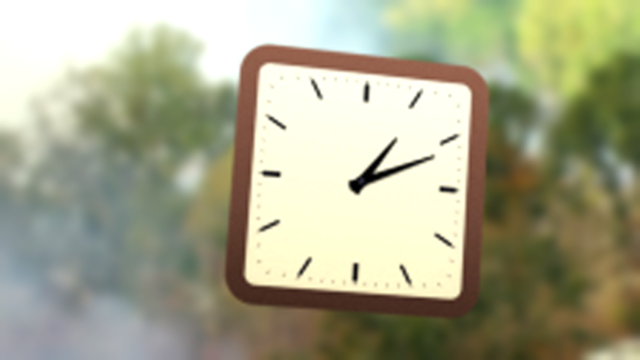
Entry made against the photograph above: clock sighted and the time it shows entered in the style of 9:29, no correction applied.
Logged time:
1:11
